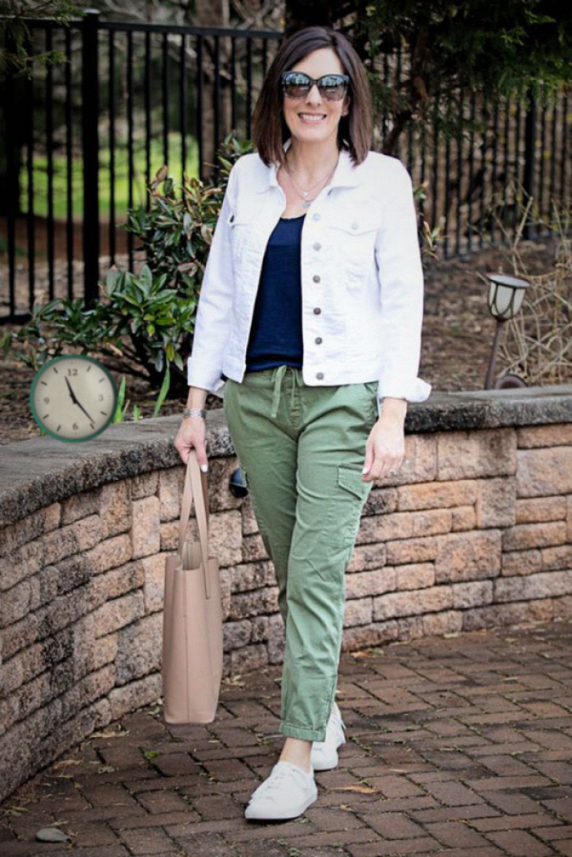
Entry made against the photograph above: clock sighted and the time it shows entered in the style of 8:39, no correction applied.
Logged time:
11:24
